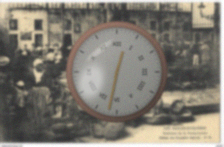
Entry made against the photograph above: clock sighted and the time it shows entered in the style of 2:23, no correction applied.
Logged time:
12:32
